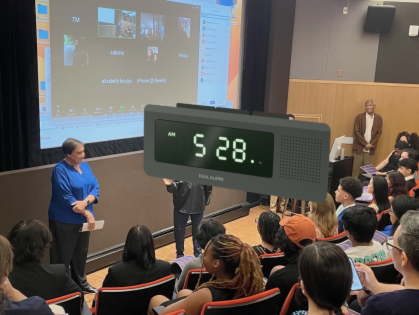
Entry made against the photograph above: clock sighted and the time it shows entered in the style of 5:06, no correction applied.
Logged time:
5:28
